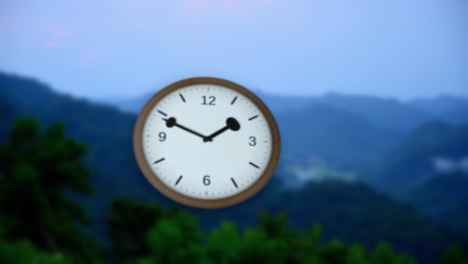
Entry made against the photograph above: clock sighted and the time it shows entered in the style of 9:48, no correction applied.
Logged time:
1:49
